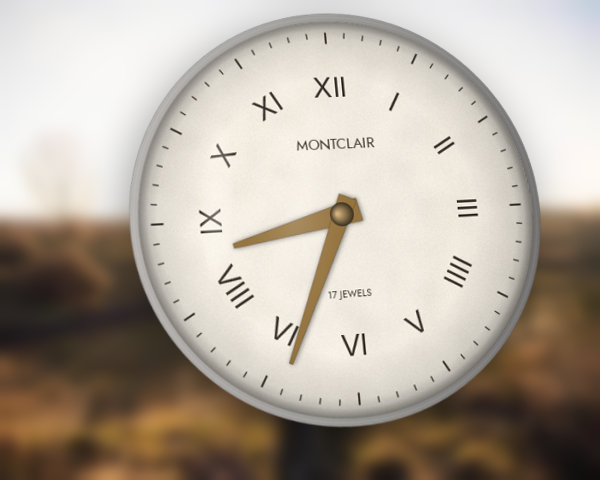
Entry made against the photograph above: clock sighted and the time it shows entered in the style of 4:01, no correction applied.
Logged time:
8:34
